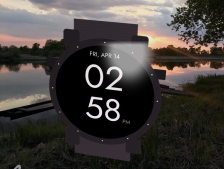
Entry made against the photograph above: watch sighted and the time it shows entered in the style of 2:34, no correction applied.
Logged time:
2:58
